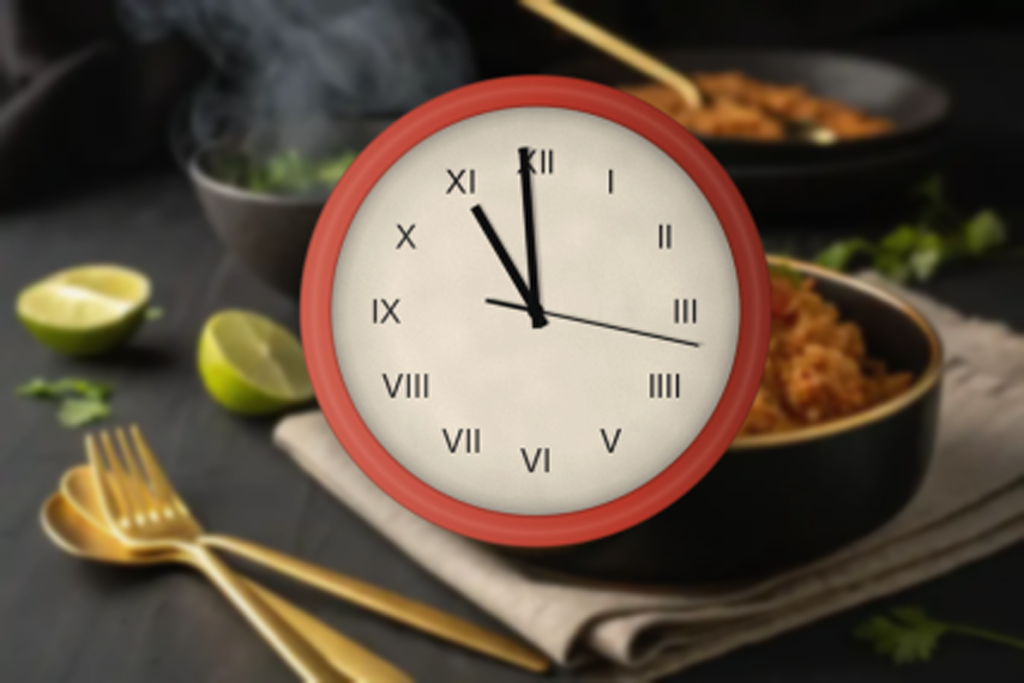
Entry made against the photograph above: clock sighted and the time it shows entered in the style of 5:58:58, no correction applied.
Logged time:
10:59:17
